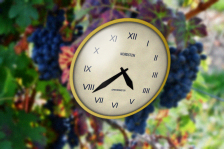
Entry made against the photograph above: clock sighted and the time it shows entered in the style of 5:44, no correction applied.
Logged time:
4:38
